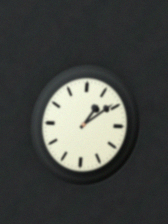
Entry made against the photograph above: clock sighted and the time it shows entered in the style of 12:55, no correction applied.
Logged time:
1:09
